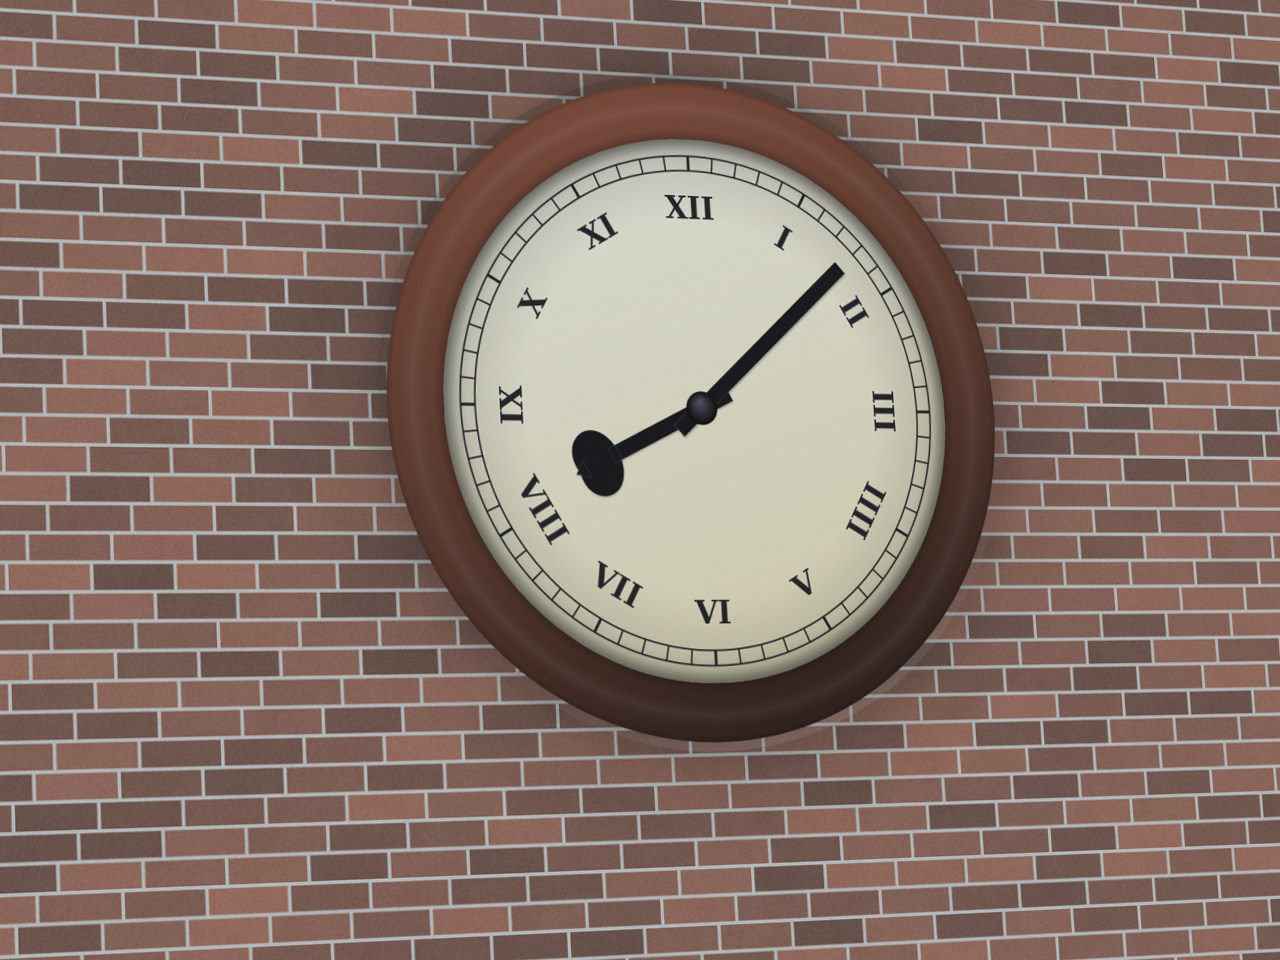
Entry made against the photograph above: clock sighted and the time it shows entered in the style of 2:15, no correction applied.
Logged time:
8:08
